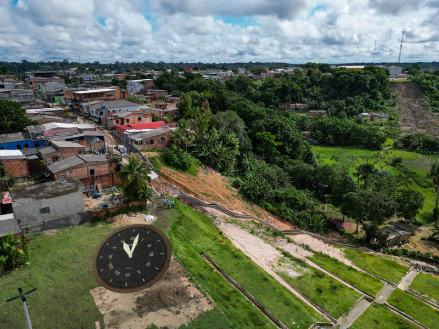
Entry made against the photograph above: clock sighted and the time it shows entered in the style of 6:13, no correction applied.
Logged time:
11:02
